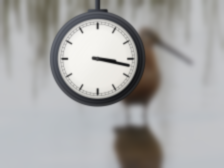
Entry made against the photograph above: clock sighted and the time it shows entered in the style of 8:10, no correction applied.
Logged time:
3:17
